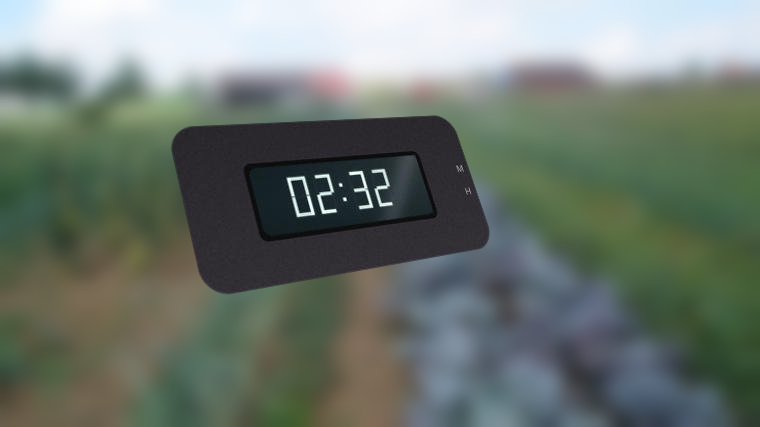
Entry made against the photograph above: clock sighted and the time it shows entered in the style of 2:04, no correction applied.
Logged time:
2:32
